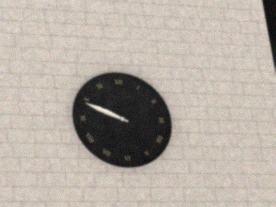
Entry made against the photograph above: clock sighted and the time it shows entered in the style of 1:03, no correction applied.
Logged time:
9:49
